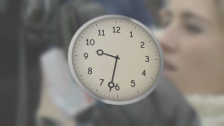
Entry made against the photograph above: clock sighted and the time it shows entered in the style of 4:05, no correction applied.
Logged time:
9:32
